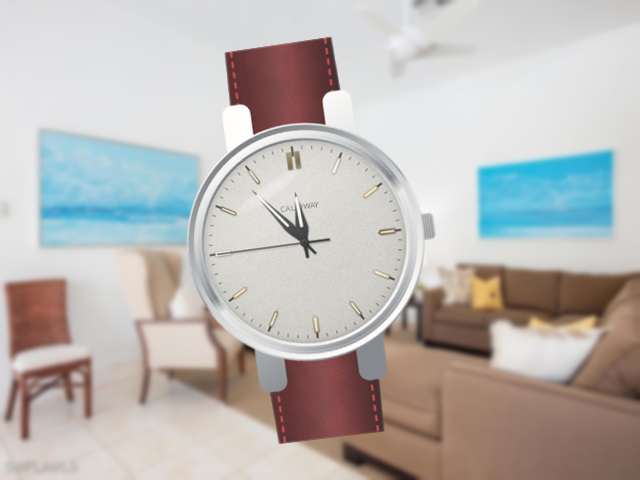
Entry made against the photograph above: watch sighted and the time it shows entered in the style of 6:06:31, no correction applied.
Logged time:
11:53:45
